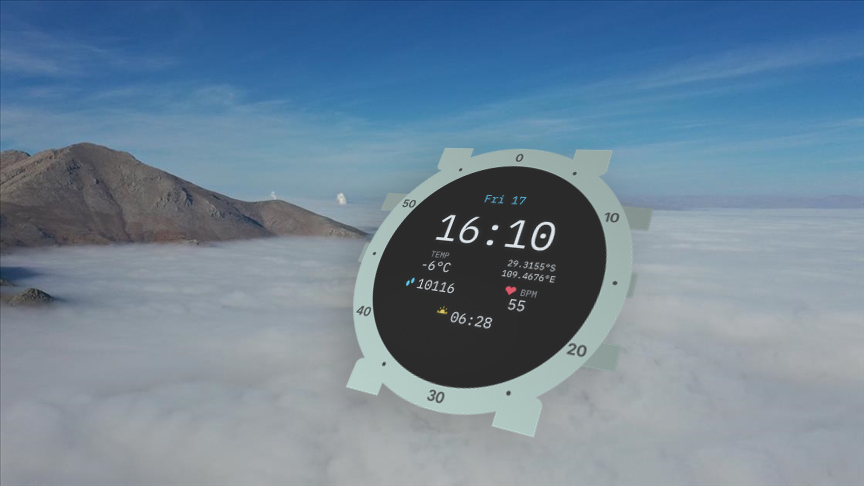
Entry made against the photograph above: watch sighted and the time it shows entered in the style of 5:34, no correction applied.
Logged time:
16:10
